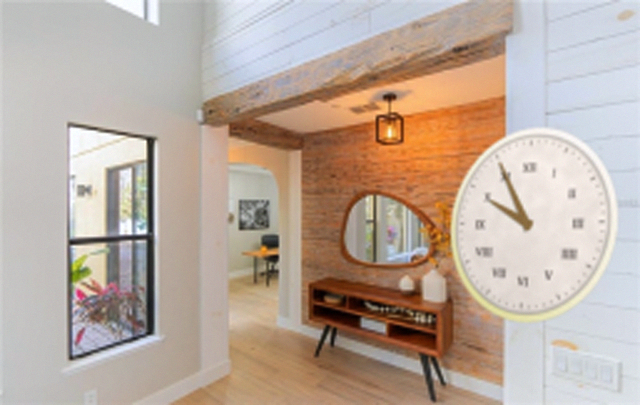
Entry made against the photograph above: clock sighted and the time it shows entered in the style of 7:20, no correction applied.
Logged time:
9:55
